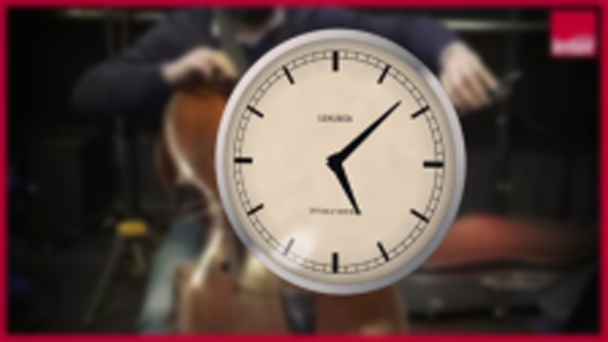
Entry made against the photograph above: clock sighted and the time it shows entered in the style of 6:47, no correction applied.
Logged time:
5:08
